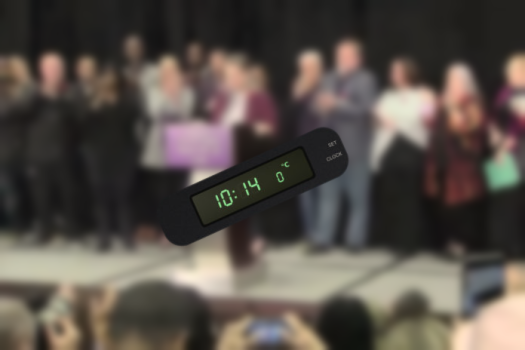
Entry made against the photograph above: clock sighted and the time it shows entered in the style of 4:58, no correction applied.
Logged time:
10:14
